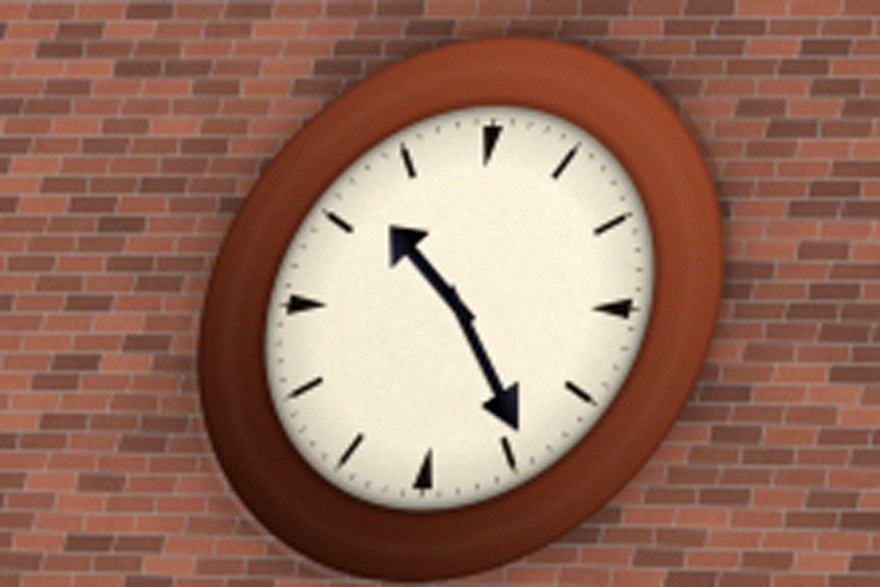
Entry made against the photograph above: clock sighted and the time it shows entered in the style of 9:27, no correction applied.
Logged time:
10:24
